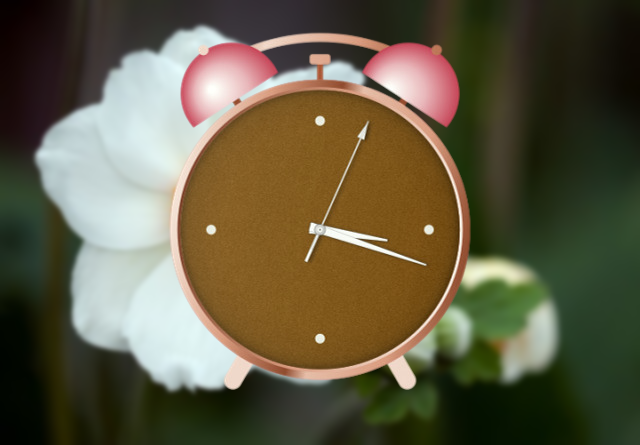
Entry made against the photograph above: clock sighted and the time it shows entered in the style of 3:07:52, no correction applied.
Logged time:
3:18:04
